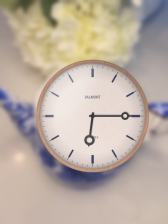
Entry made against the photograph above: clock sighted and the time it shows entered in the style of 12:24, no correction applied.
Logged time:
6:15
